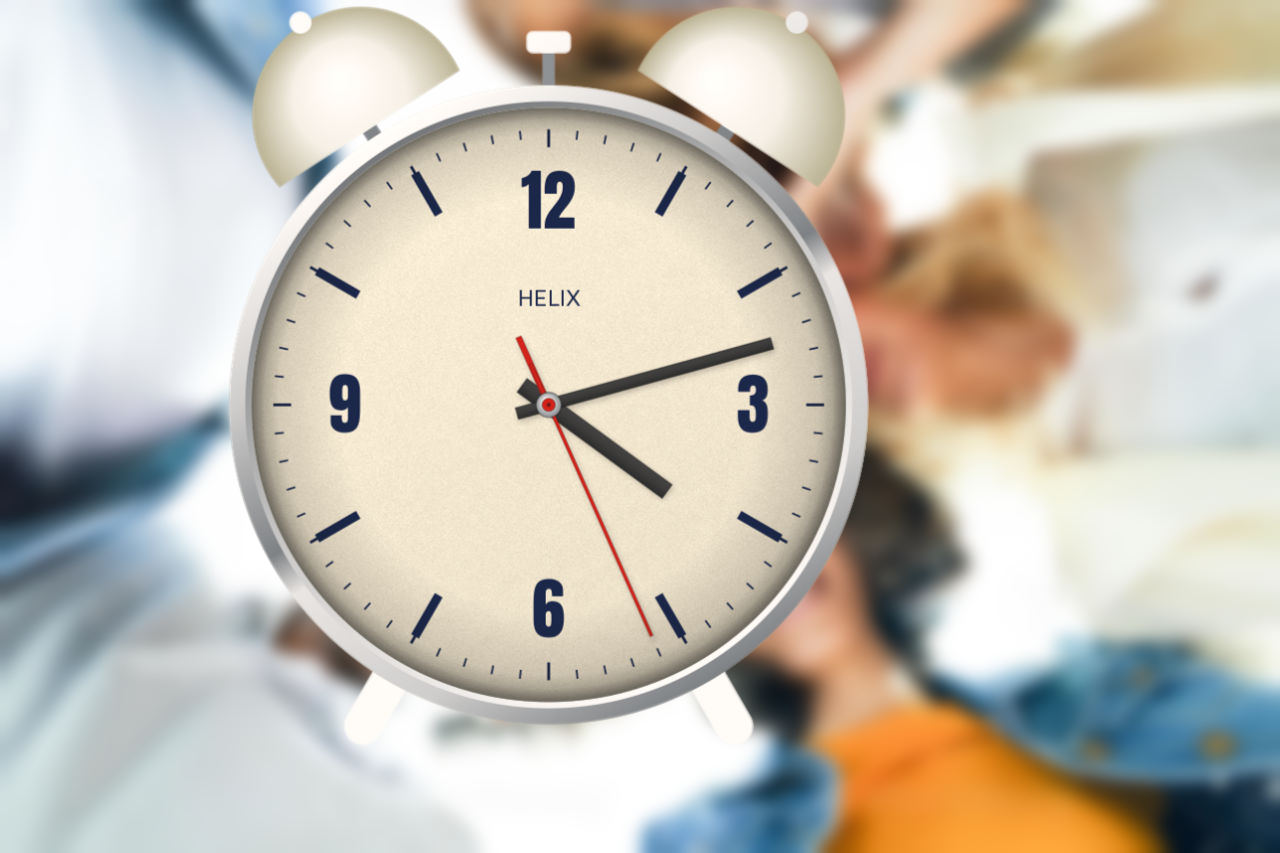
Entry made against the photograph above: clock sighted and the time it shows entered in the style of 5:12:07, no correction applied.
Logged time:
4:12:26
